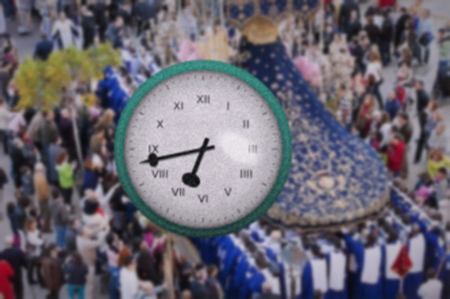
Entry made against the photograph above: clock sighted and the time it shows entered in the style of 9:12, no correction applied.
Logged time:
6:43
